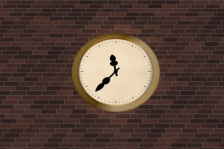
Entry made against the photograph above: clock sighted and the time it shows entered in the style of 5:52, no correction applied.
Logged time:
11:37
